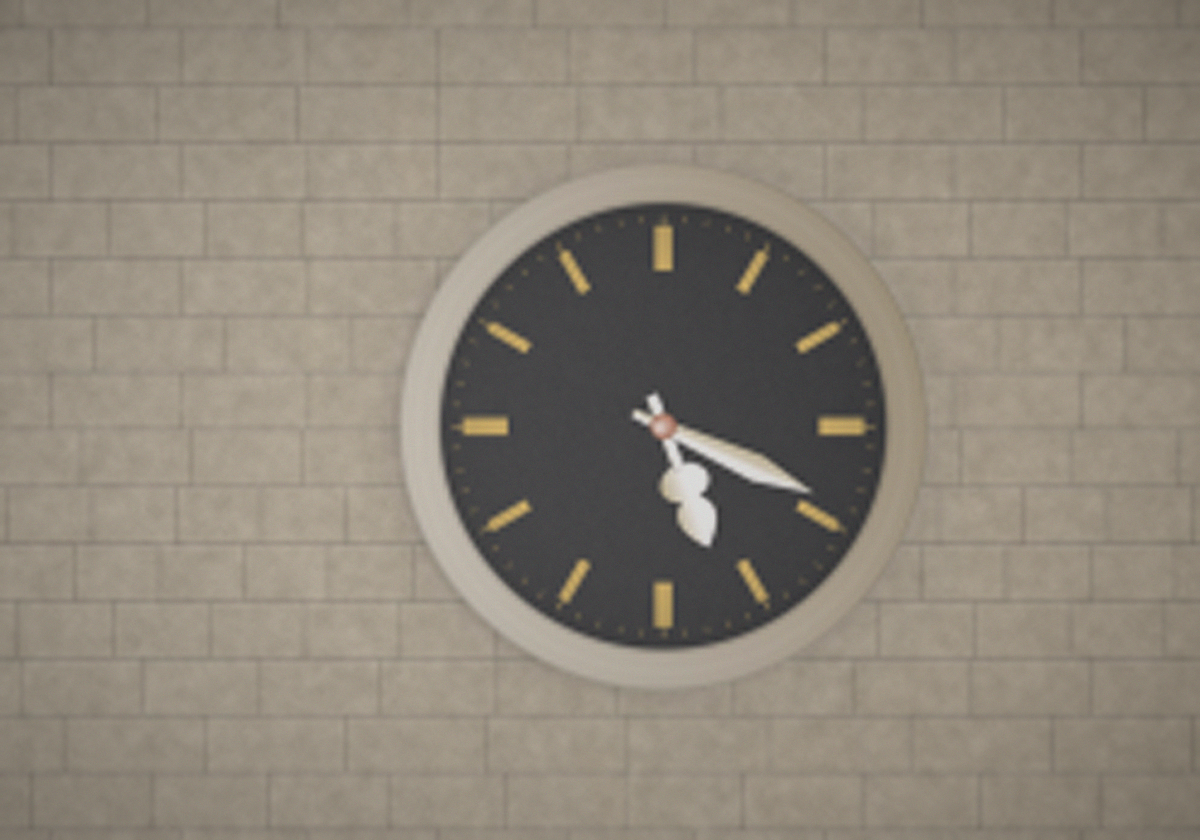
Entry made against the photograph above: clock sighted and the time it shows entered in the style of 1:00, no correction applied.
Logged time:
5:19
